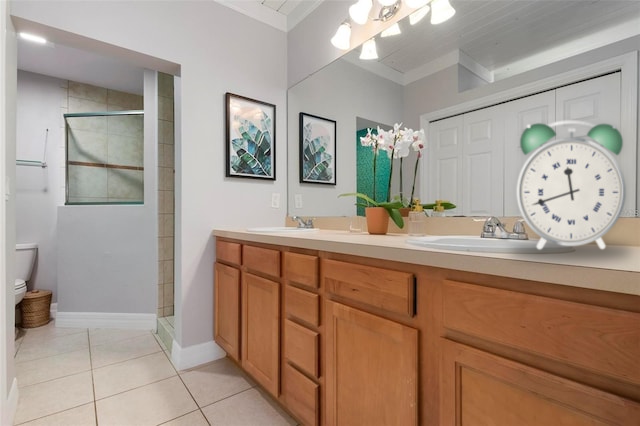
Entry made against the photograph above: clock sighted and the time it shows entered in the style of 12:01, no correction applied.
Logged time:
11:42
